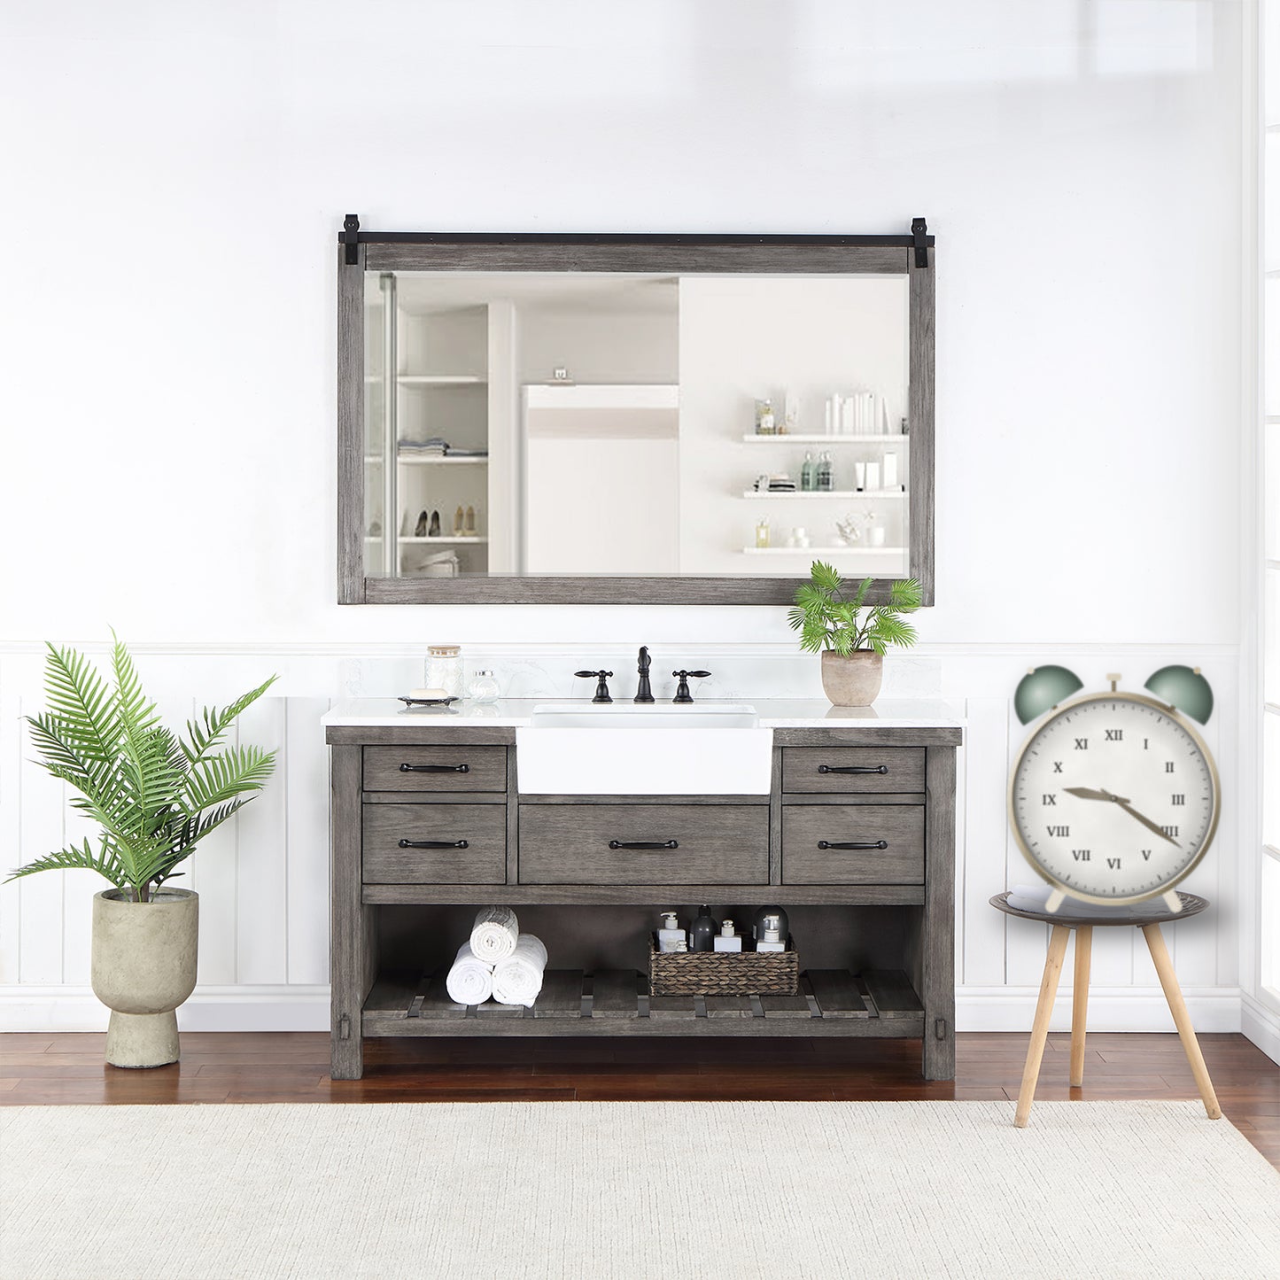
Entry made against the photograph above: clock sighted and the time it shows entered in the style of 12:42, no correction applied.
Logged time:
9:21
